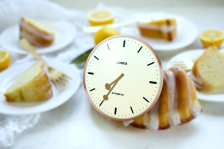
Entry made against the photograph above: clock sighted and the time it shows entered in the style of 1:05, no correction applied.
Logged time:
7:35
